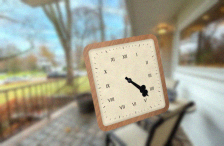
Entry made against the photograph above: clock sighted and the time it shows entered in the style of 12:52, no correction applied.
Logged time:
4:23
